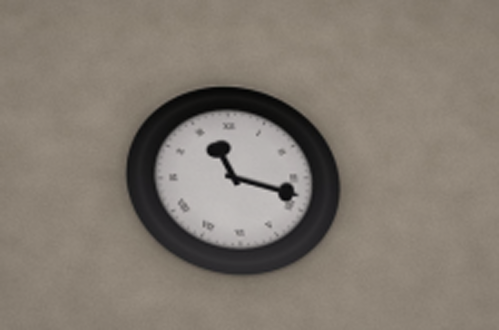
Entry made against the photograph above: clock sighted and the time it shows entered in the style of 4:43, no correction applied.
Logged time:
11:18
